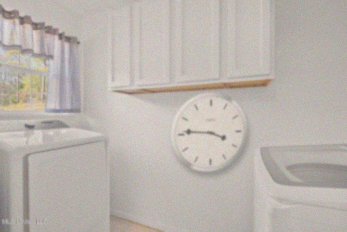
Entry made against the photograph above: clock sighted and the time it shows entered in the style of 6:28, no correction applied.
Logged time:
3:46
